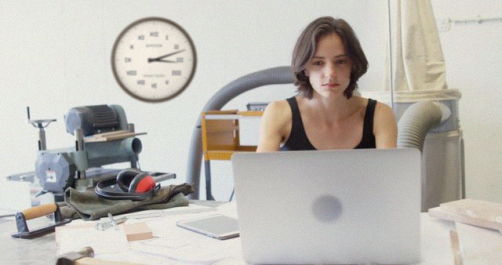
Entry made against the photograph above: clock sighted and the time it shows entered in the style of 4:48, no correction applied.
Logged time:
3:12
